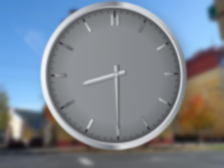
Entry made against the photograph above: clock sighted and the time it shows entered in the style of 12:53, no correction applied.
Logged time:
8:30
